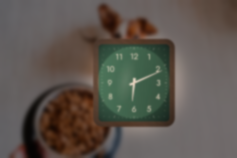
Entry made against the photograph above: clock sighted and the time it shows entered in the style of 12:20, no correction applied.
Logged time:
6:11
